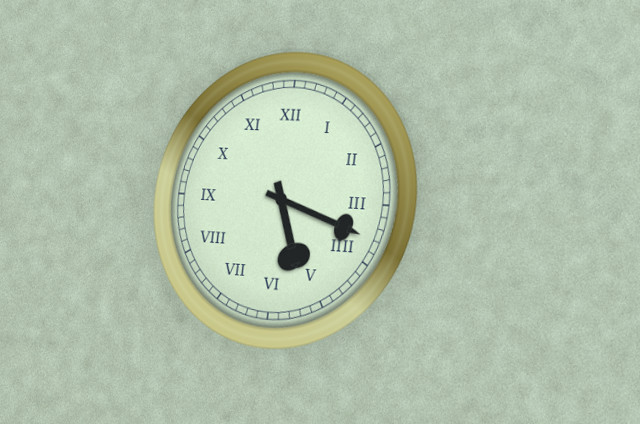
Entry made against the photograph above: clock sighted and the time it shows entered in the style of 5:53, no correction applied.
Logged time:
5:18
